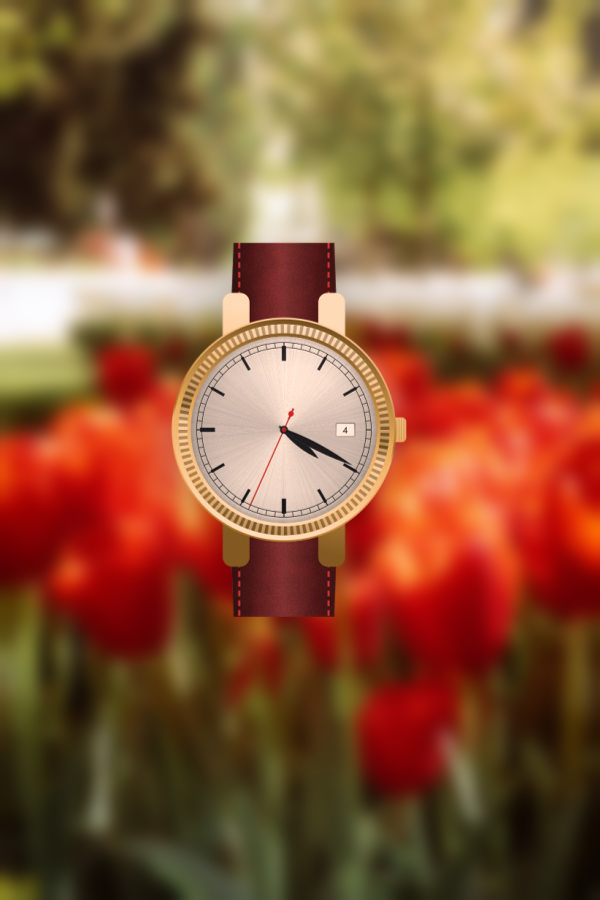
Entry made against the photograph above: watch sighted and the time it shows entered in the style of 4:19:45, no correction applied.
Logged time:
4:19:34
